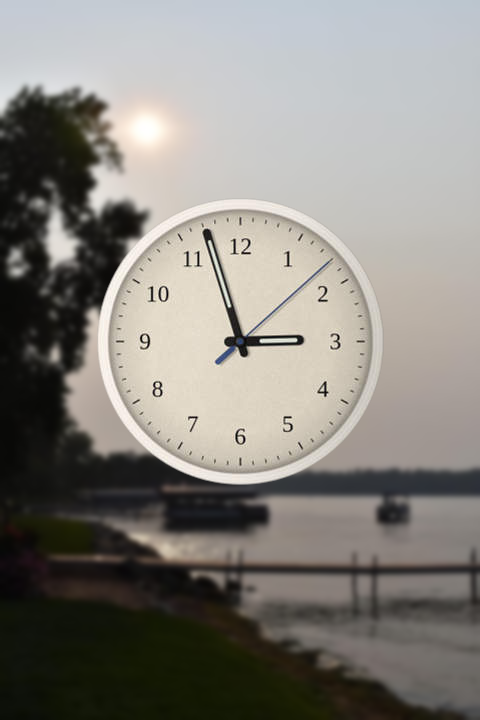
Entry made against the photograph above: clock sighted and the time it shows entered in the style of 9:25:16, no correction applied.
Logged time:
2:57:08
